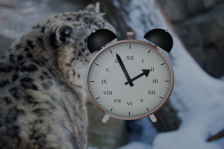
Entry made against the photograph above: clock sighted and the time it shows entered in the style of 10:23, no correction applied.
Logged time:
1:56
